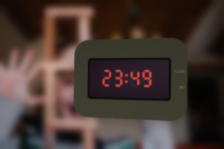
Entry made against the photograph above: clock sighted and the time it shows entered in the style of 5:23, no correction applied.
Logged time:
23:49
